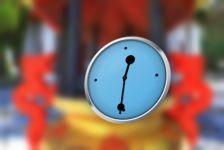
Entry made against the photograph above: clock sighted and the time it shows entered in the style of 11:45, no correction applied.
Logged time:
12:31
